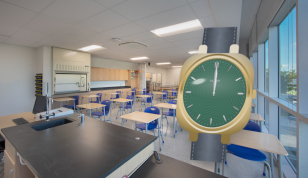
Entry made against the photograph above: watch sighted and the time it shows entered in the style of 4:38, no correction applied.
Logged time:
12:00
